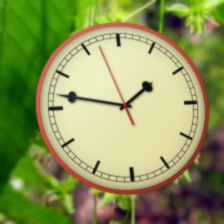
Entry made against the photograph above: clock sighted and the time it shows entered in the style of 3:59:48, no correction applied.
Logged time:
1:46:57
